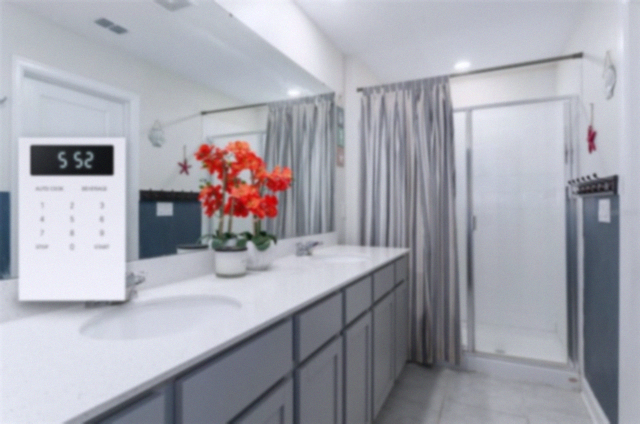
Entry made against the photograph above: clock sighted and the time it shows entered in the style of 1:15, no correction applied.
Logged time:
5:52
